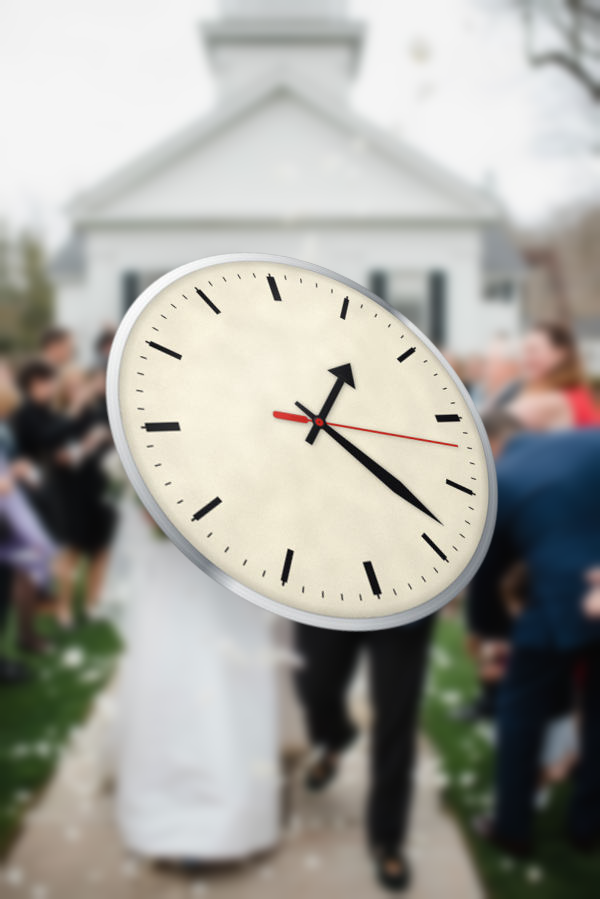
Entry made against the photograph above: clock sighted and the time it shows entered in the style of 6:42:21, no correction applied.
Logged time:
1:23:17
